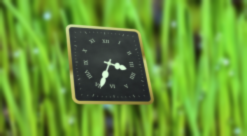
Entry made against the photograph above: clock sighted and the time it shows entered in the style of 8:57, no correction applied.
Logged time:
3:34
